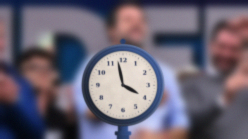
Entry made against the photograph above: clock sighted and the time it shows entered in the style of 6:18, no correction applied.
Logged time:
3:58
